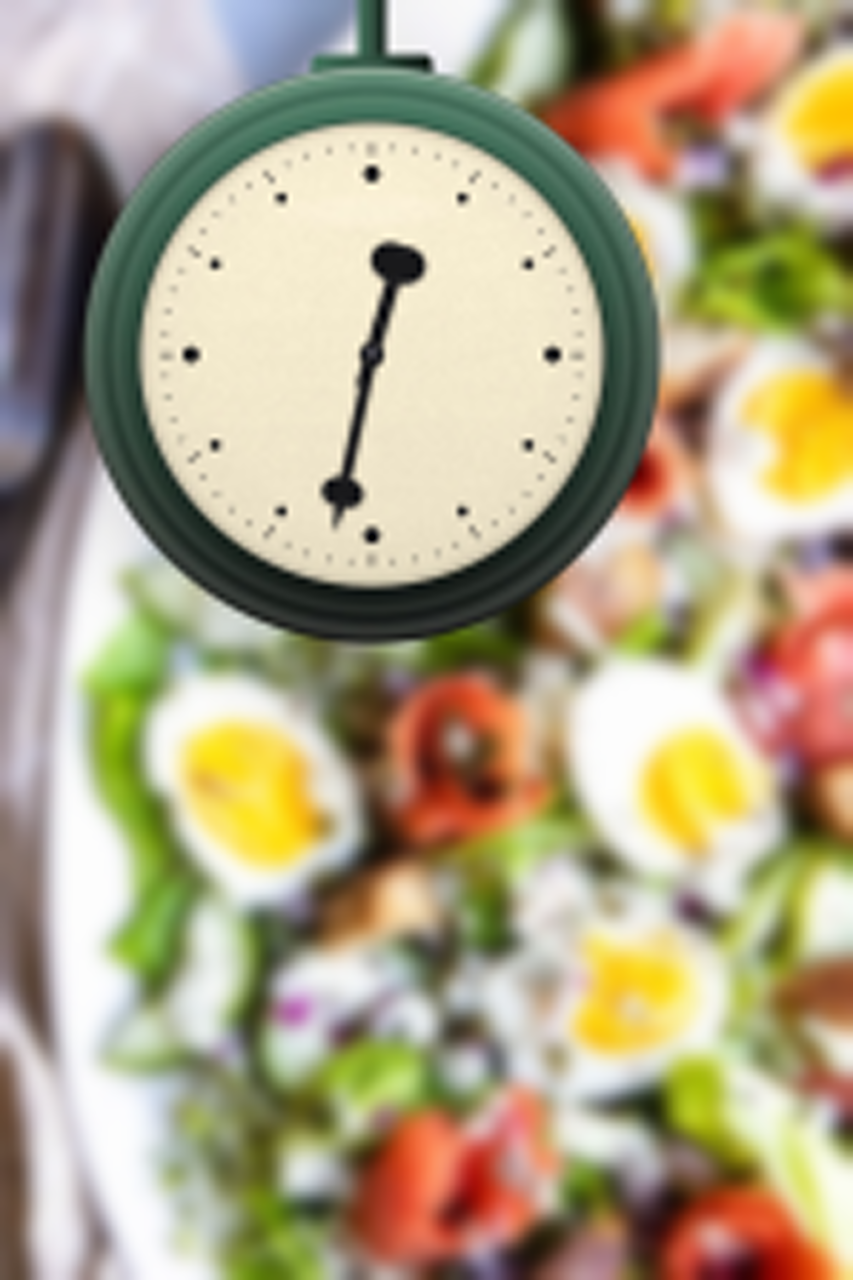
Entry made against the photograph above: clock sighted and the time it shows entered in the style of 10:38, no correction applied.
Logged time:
12:32
